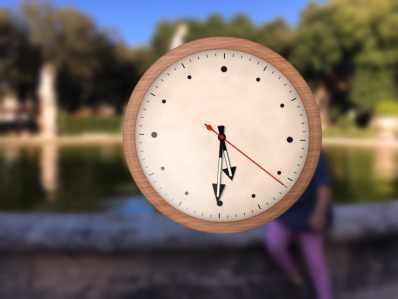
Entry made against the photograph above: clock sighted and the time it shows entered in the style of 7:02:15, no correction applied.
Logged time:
5:30:21
